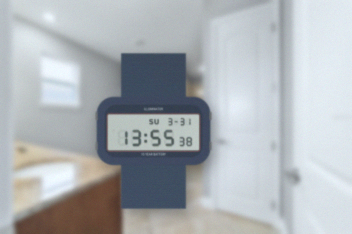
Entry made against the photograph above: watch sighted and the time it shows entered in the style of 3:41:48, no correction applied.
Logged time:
13:55:38
